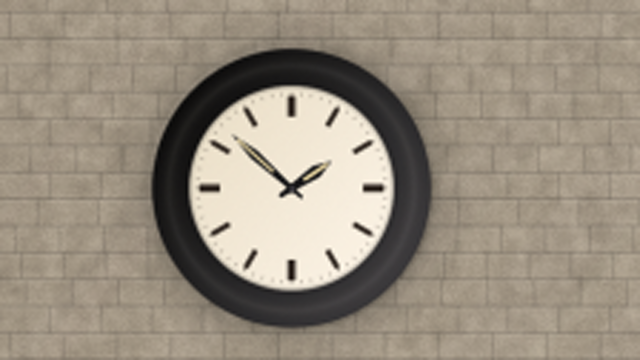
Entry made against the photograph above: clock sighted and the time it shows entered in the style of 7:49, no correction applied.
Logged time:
1:52
